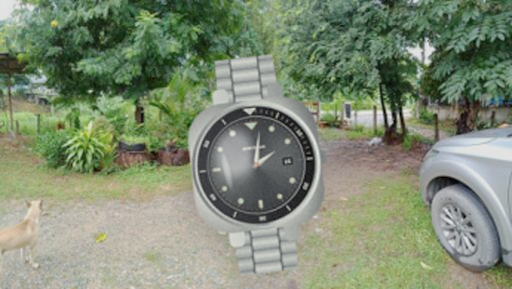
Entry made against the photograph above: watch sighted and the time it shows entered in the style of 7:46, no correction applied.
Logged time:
2:02
